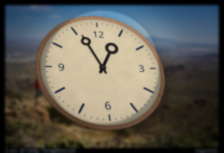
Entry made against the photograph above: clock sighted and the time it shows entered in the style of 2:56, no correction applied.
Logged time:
12:56
